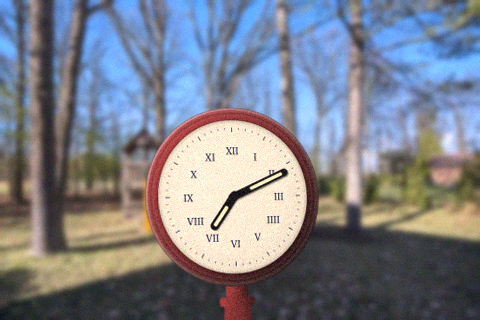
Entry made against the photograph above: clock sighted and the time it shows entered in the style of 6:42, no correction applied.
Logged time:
7:11
